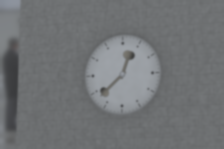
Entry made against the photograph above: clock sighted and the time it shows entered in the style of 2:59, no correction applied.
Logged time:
12:38
